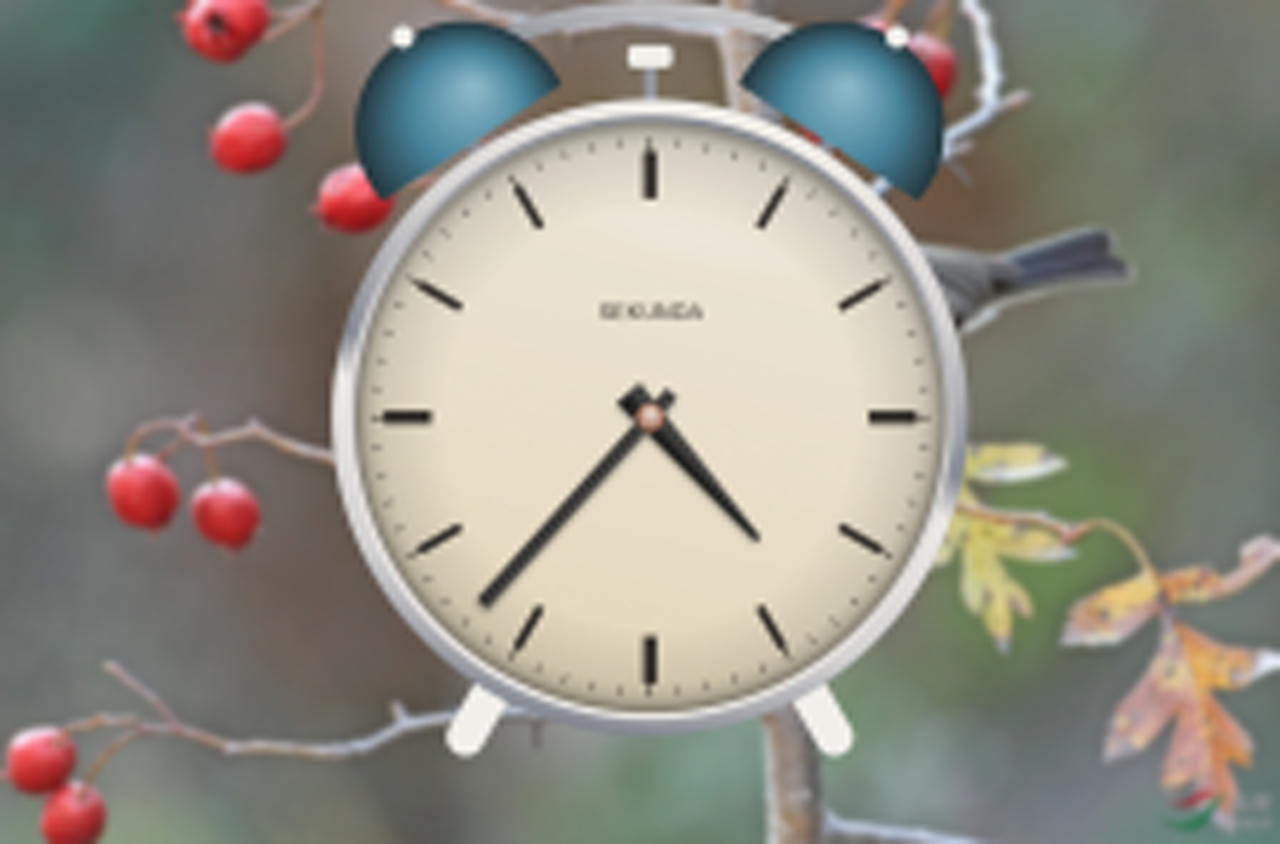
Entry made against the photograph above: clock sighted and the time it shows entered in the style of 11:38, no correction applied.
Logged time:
4:37
